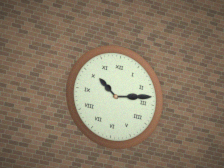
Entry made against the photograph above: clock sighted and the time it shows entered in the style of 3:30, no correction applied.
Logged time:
10:13
